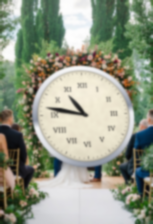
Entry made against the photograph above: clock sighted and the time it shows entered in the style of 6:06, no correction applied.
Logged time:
10:47
